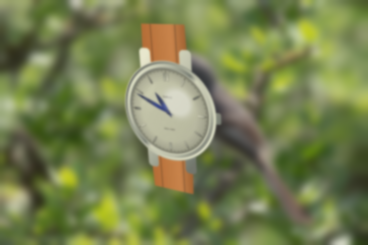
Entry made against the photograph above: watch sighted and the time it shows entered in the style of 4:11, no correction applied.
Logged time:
10:49
